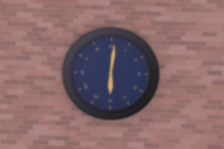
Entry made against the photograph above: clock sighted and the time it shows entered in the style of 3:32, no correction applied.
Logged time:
6:01
